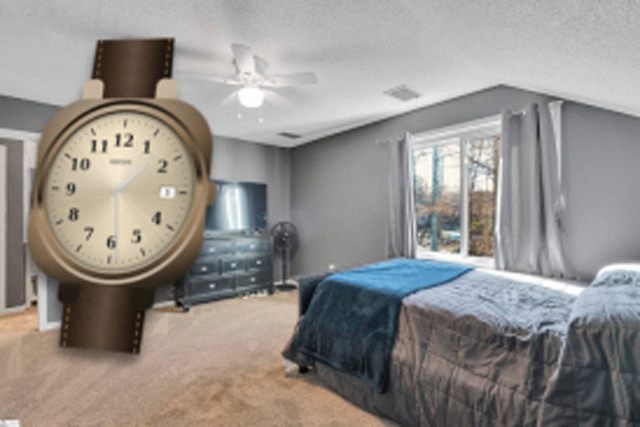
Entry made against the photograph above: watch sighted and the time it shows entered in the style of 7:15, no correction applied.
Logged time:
1:29
